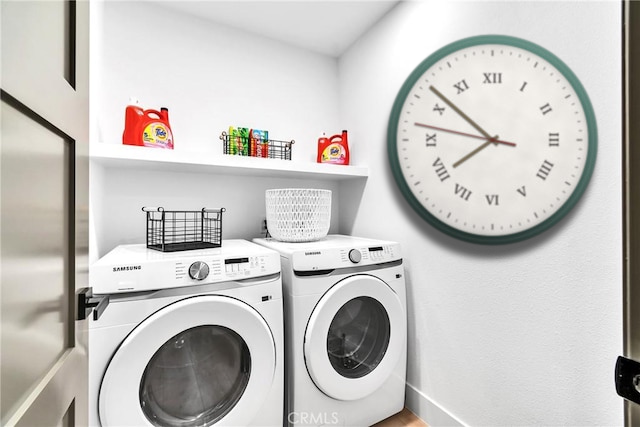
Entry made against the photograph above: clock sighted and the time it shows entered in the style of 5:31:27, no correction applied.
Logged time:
7:51:47
